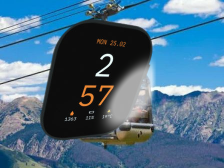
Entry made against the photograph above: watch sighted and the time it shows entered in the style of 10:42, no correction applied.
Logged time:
2:57
